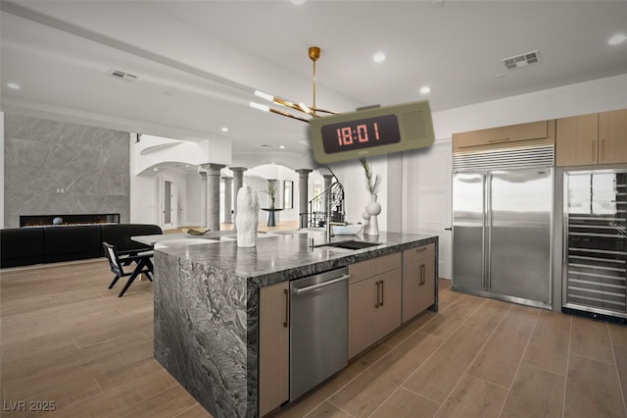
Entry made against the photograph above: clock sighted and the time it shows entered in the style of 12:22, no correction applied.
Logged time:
18:01
